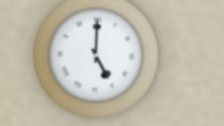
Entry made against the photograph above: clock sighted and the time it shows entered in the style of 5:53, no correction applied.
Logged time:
5:00
